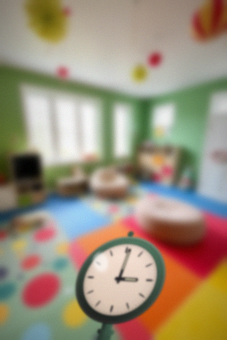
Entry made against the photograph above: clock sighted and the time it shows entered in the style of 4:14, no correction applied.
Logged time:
3:01
